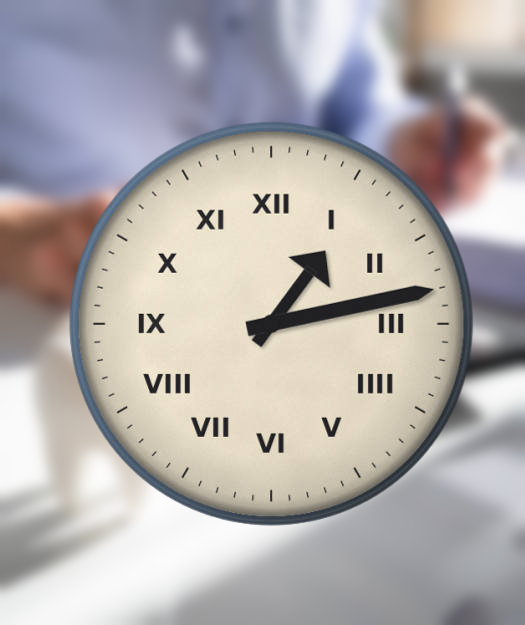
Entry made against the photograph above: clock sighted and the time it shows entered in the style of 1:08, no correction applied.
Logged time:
1:13
